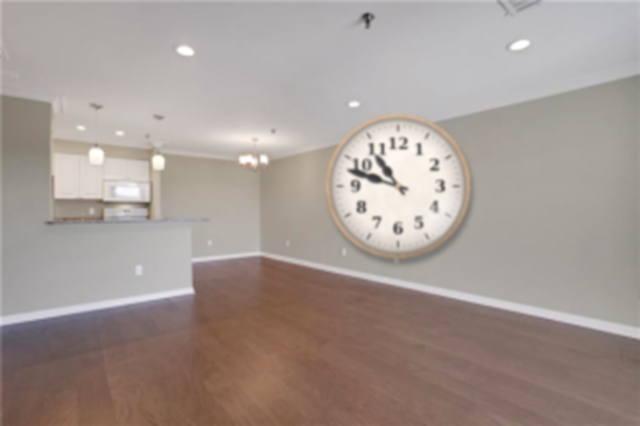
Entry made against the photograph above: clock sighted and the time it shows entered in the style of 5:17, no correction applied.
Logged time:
10:48
